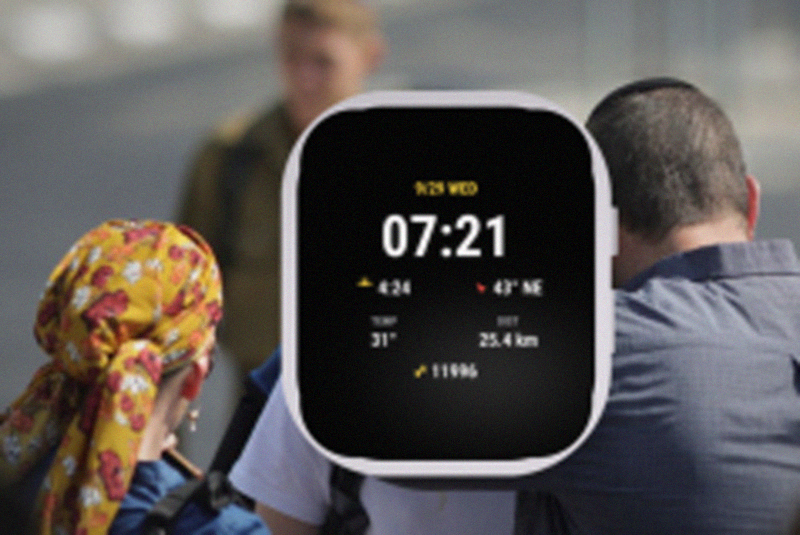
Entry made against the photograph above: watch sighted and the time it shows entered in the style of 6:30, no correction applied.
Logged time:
7:21
